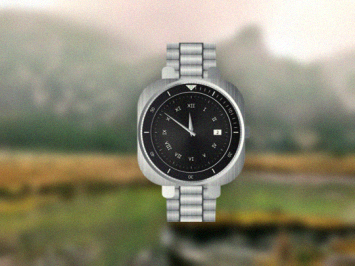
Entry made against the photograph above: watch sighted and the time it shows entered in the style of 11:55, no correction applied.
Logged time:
11:51
